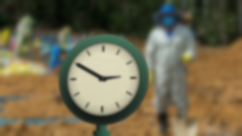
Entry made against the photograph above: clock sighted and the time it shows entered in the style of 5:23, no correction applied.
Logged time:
2:50
